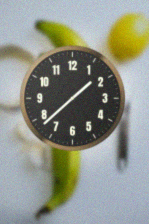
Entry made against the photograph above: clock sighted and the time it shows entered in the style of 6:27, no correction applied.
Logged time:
1:38
